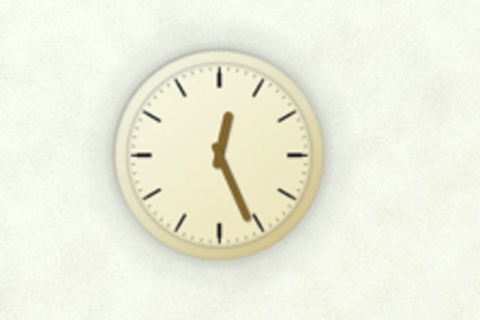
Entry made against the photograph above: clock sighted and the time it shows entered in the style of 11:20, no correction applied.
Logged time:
12:26
